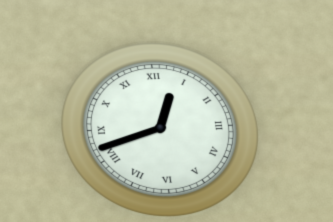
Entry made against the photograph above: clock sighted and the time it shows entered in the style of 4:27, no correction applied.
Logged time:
12:42
